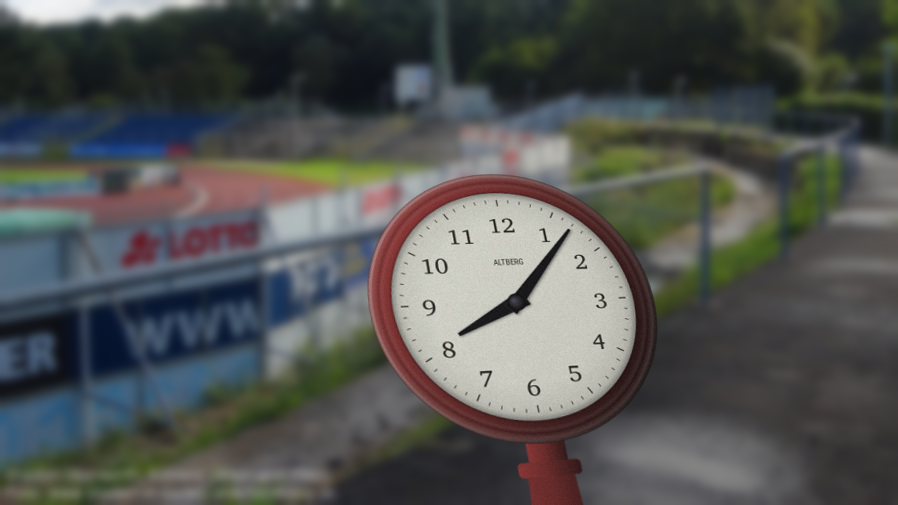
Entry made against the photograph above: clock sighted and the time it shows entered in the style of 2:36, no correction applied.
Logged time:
8:07
